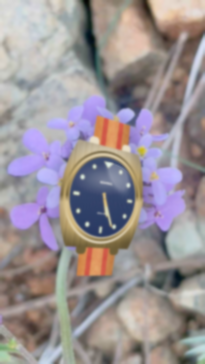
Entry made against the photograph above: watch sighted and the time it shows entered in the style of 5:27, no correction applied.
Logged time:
5:26
